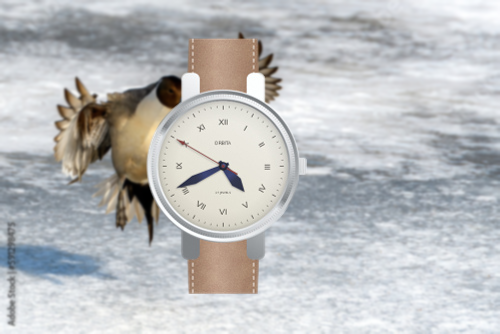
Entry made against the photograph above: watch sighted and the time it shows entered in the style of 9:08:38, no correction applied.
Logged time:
4:40:50
